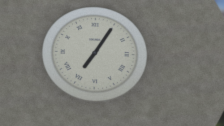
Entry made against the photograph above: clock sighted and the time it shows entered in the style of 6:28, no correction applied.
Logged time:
7:05
